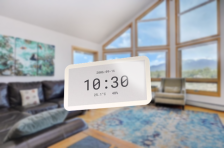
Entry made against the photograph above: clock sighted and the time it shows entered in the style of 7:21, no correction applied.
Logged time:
10:30
